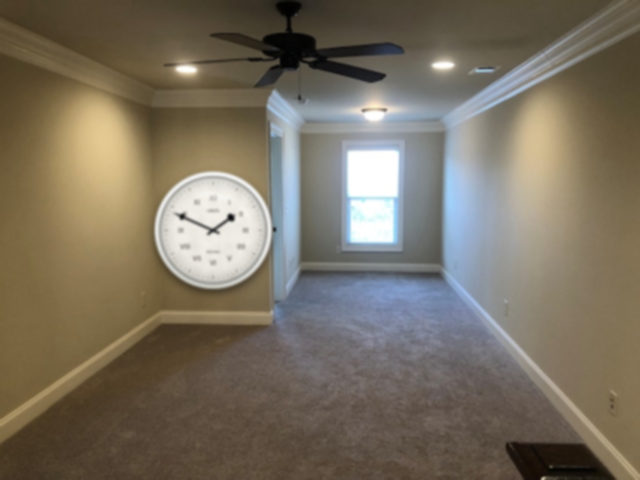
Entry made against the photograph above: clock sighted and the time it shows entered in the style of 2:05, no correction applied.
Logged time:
1:49
